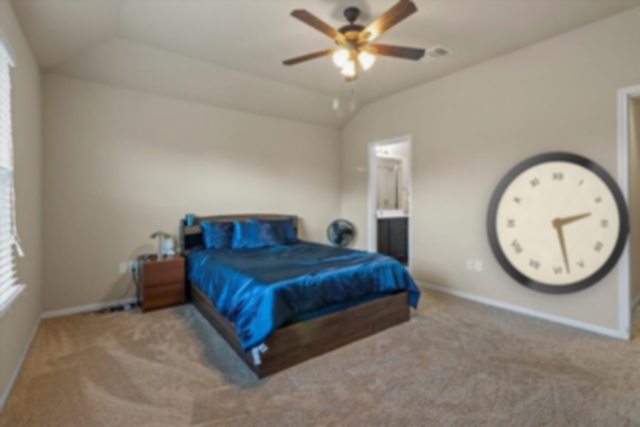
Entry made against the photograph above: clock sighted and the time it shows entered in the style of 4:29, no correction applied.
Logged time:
2:28
